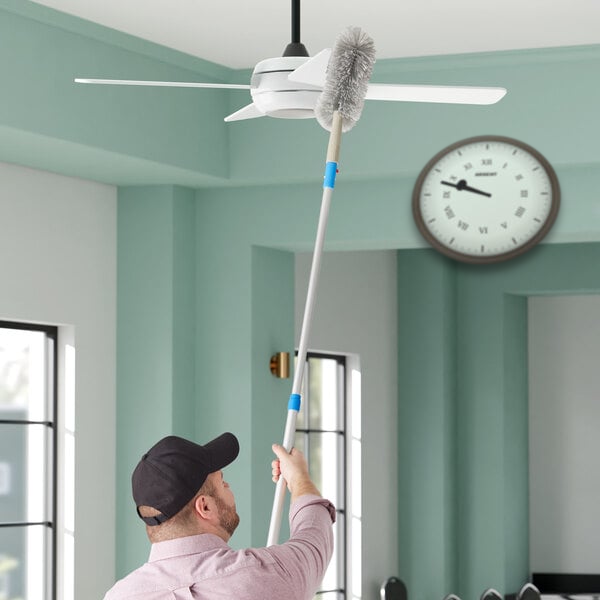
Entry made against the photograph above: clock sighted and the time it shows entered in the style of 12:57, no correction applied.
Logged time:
9:48
